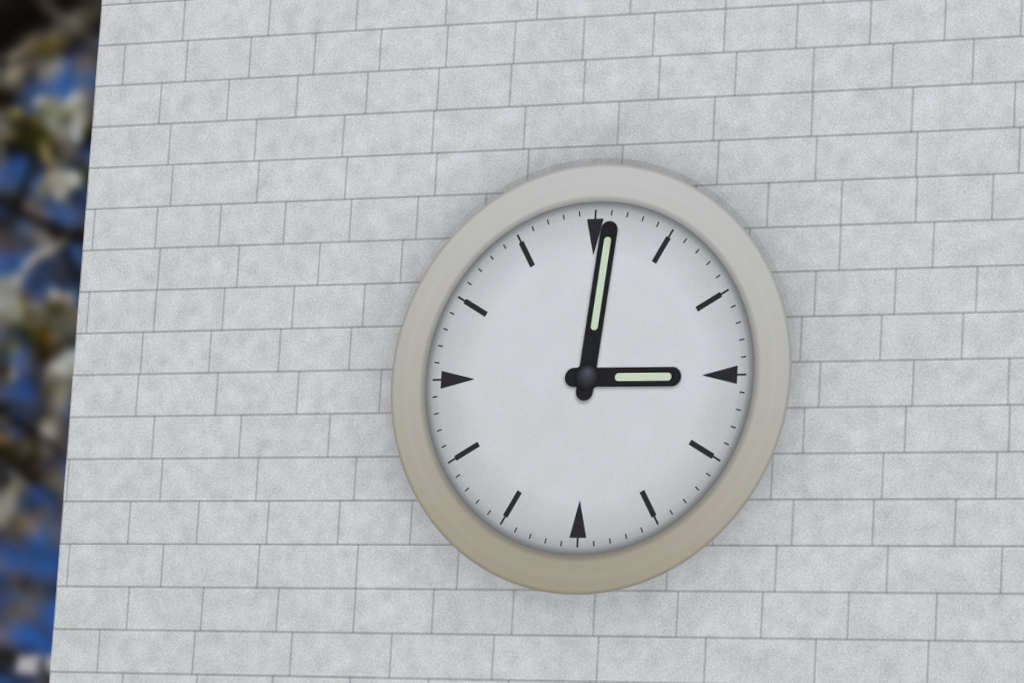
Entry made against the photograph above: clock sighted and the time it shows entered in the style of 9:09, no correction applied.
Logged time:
3:01
